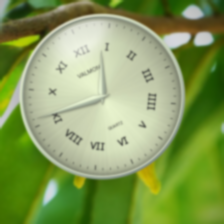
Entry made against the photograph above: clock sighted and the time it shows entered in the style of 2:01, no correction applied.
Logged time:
12:46
